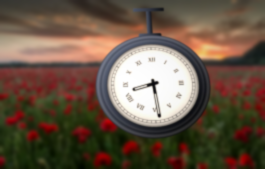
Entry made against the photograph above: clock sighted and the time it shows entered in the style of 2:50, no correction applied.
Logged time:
8:29
